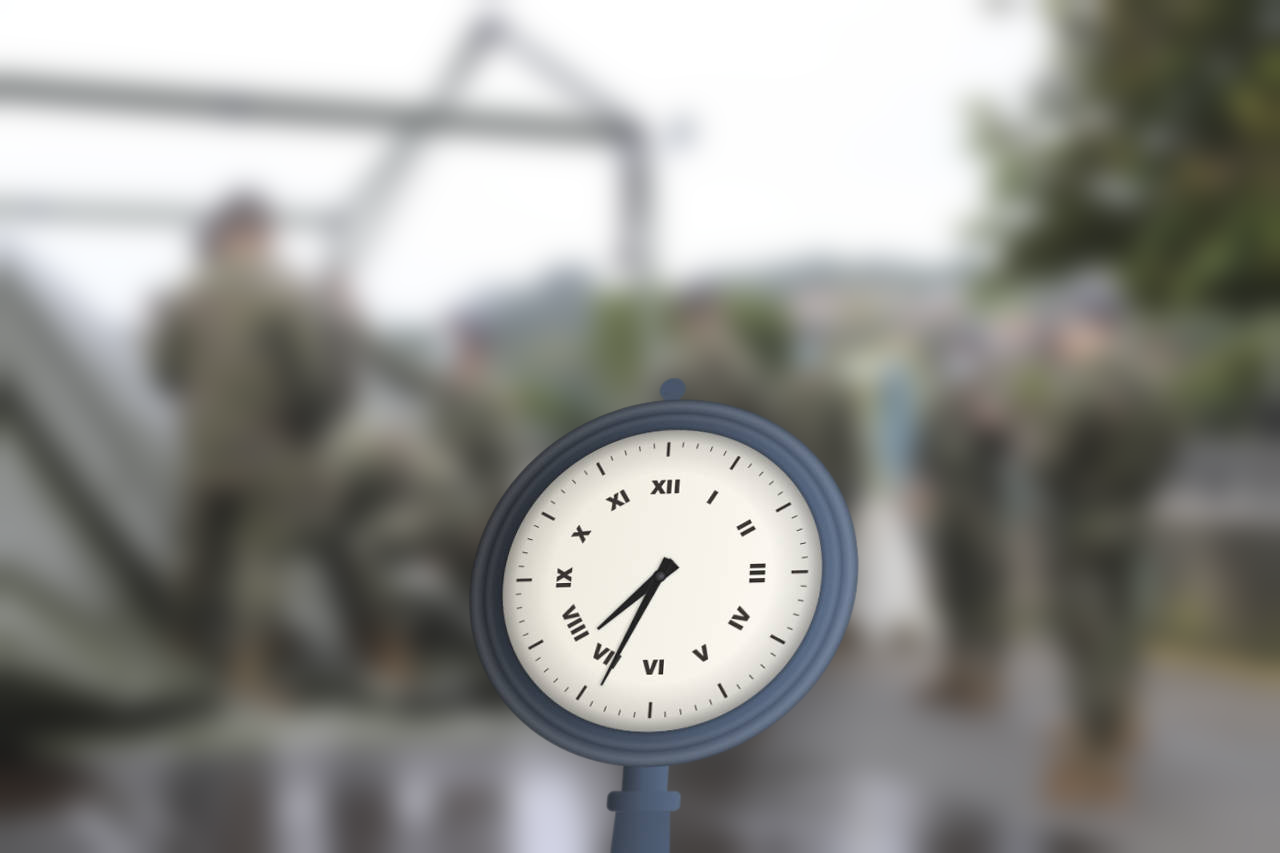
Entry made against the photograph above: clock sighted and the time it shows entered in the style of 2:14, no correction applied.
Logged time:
7:34
